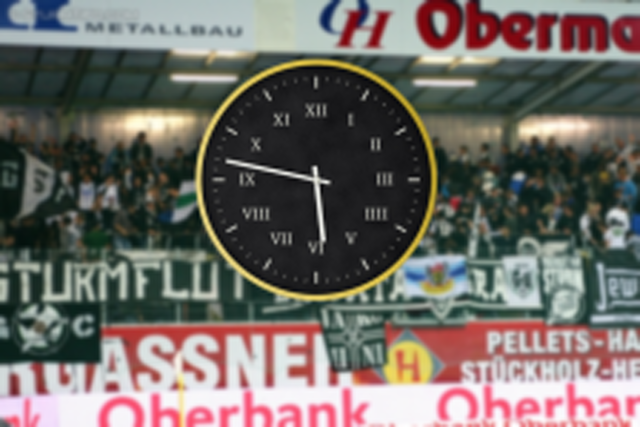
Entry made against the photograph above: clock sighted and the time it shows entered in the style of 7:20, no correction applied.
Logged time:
5:47
